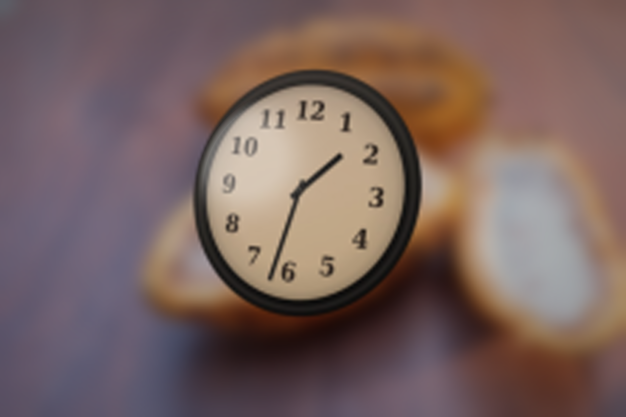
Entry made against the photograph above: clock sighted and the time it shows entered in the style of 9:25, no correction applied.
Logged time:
1:32
